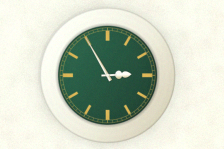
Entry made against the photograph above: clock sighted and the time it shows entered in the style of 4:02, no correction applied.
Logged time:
2:55
